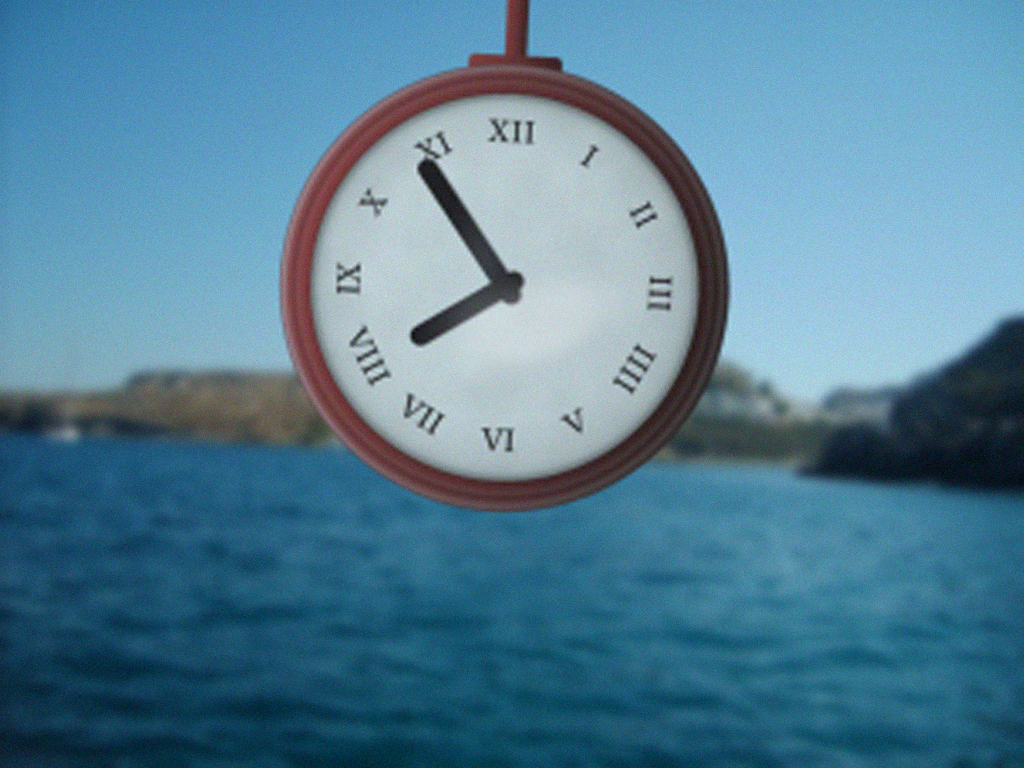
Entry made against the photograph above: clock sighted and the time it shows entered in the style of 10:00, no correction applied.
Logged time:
7:54
